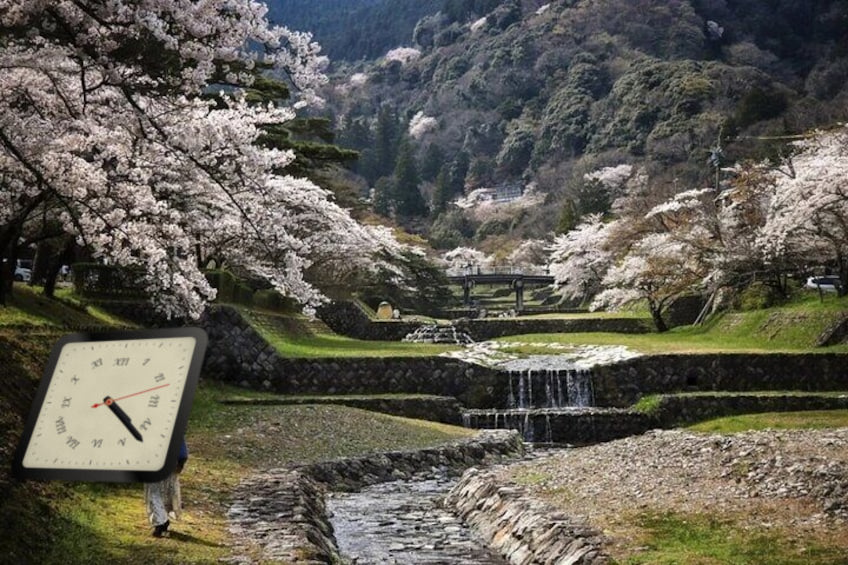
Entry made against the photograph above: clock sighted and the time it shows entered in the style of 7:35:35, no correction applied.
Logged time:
4:22:12
